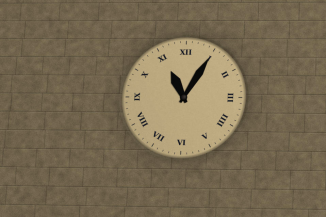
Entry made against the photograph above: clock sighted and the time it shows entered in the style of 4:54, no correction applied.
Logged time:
11:05
